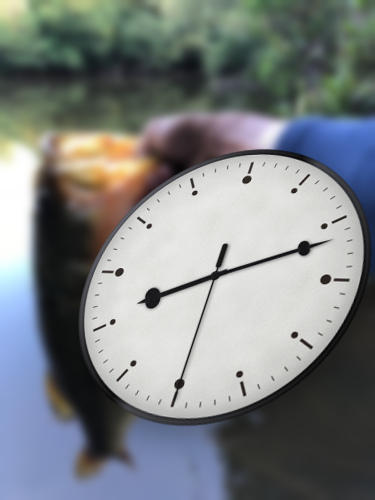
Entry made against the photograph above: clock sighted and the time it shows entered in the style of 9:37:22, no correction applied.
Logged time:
8:11:30
